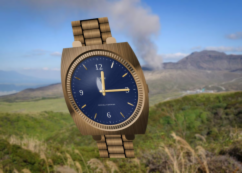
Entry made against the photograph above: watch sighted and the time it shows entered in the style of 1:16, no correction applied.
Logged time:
12:15
